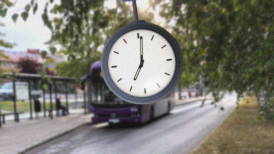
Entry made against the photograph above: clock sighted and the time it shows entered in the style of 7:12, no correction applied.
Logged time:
7:01
